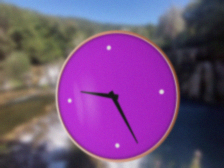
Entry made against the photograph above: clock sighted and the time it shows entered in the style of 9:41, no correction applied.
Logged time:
9:26
